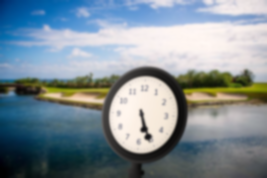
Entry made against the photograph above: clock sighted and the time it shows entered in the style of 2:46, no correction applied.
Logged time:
5:26
